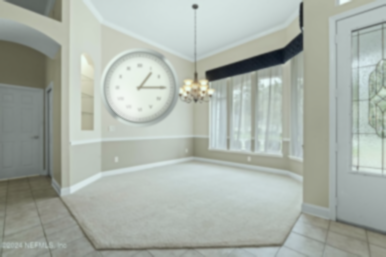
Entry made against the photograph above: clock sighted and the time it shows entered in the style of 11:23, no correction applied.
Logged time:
1:15
